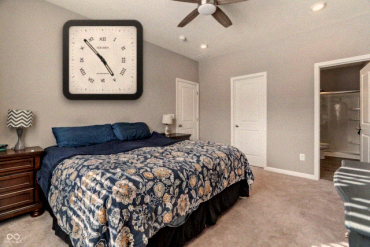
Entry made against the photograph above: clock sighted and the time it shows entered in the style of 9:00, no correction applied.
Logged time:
4:53
